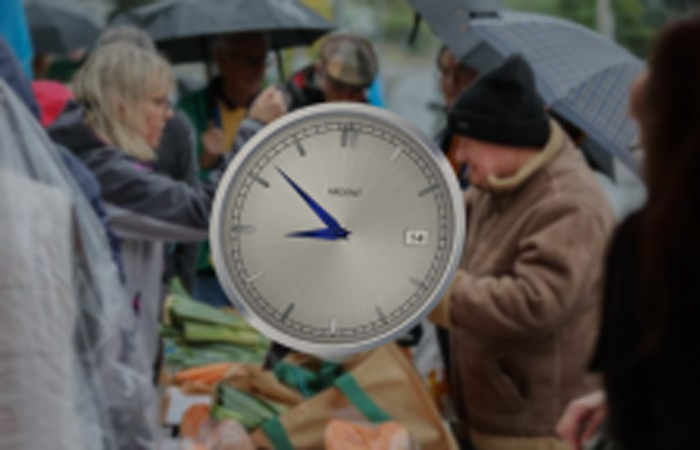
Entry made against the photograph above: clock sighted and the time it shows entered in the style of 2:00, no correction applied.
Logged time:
8:52
